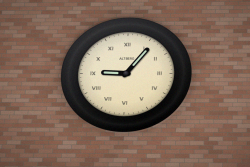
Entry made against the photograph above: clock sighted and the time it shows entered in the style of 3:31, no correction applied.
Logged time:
9:06
